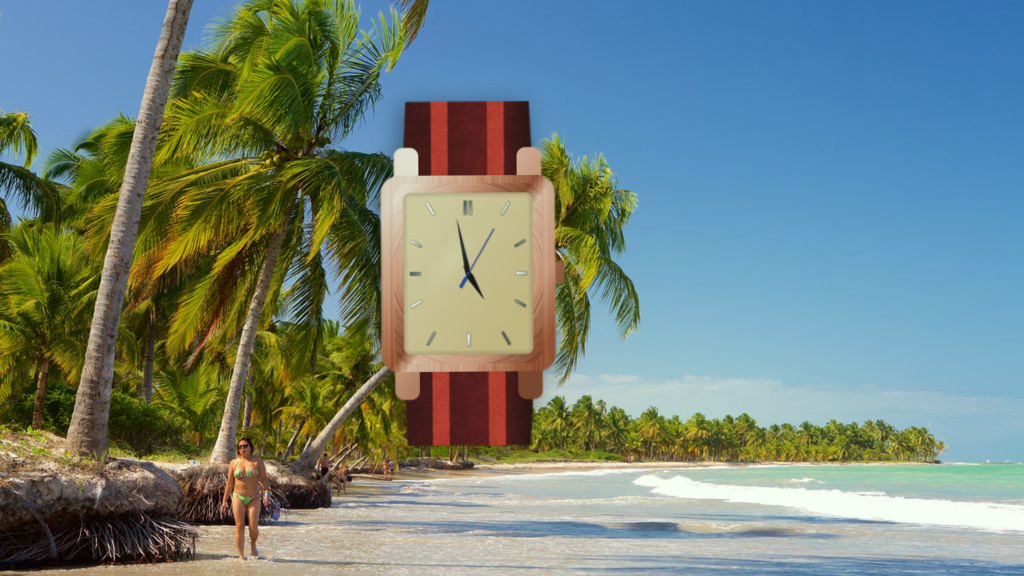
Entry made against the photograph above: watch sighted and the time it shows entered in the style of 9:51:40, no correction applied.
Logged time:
4:58:05
